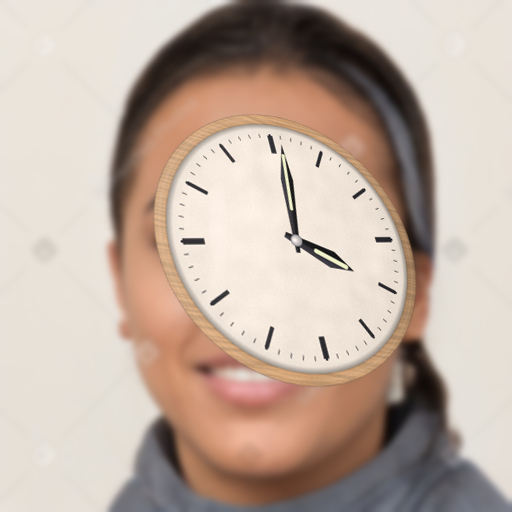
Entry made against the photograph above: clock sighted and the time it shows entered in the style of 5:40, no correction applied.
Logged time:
4:01
